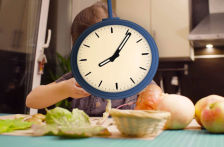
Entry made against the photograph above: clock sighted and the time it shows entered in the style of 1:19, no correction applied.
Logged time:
8:06
